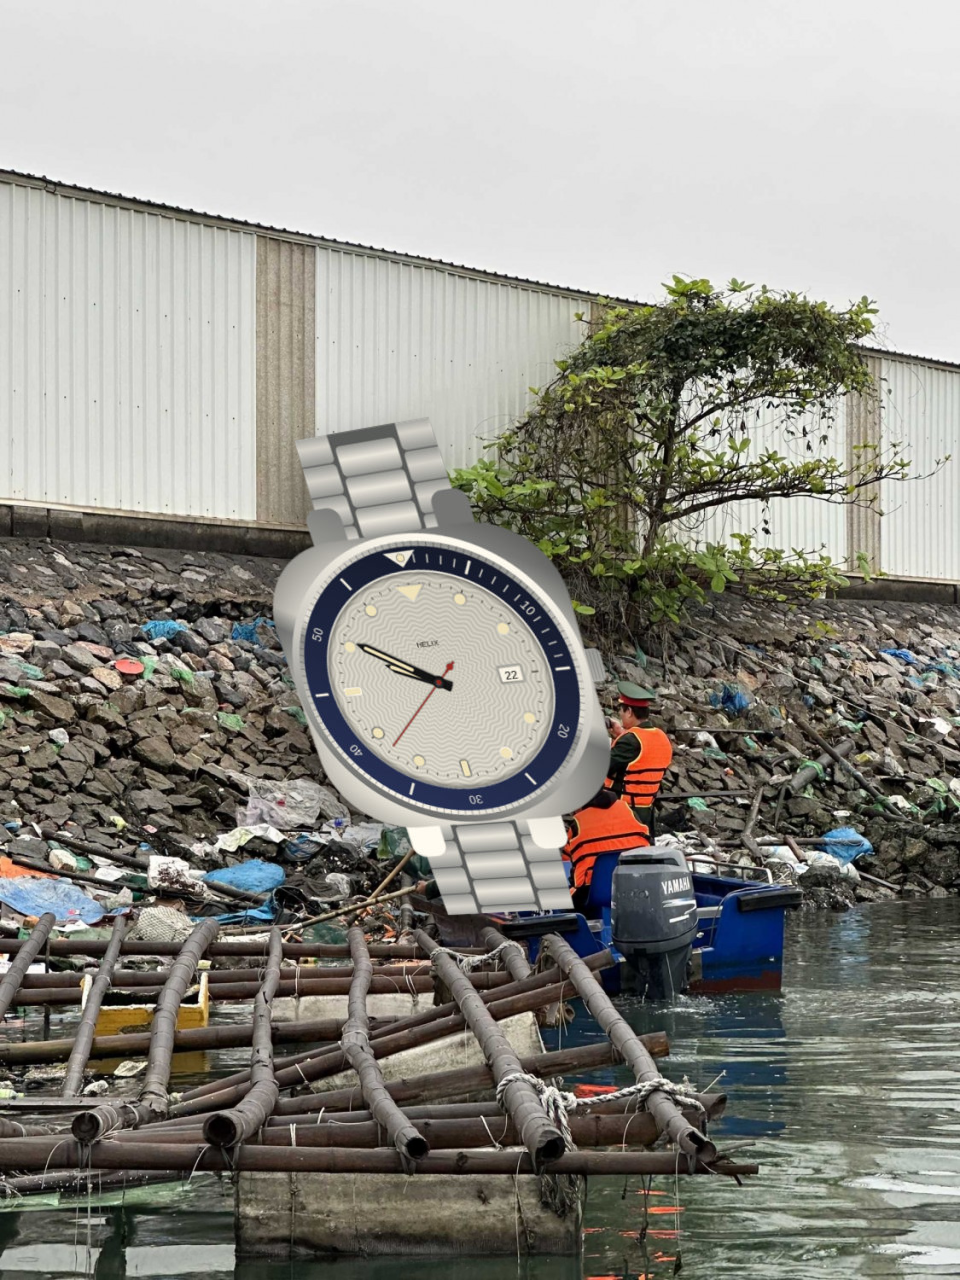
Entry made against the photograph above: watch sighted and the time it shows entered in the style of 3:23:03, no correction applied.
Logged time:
9:50:38
